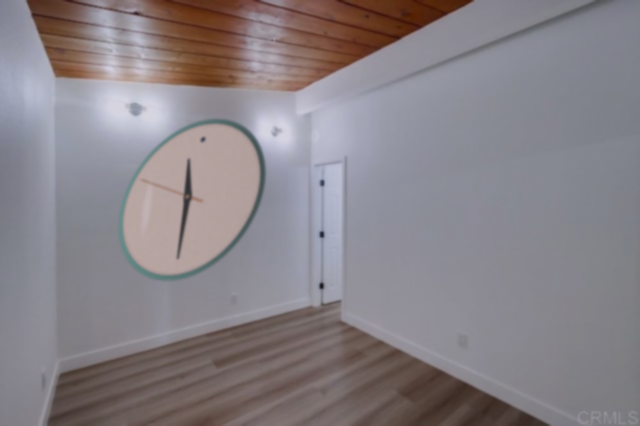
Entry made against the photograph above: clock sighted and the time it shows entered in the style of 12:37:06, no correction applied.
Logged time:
11:28:48
